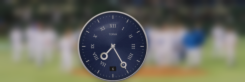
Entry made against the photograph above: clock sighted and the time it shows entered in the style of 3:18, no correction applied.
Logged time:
7:25
